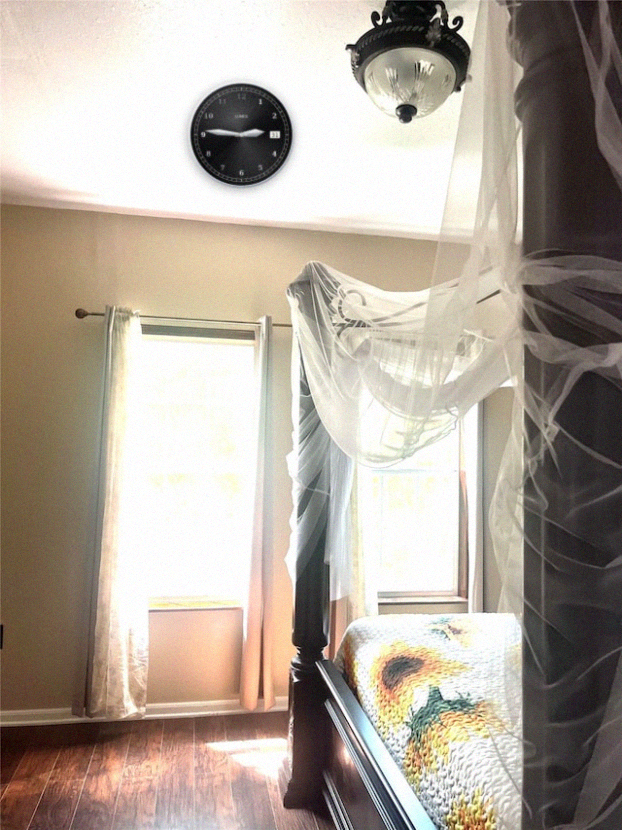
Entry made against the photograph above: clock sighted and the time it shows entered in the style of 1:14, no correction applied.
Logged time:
2:46
